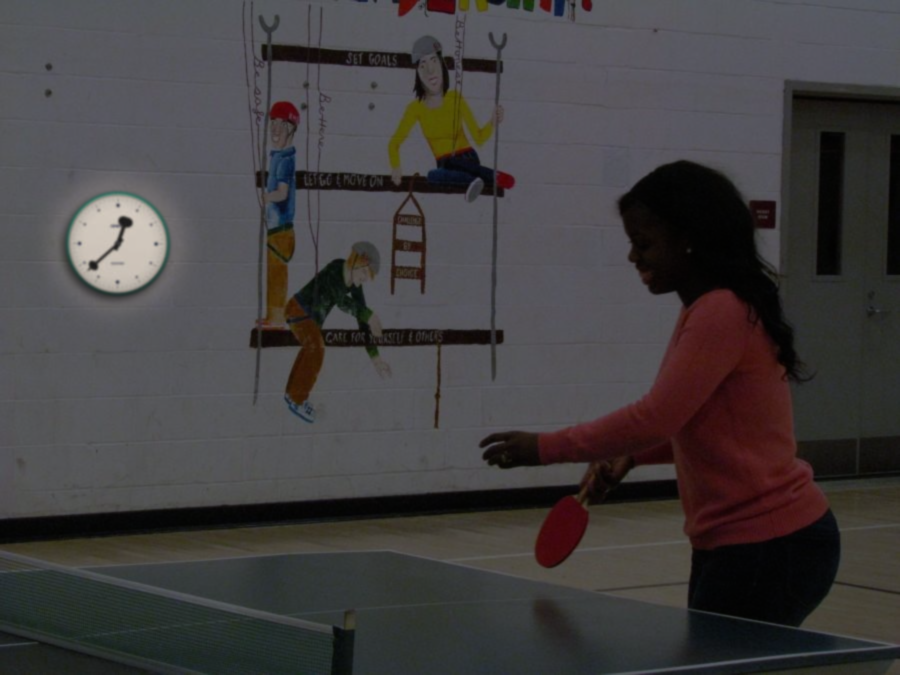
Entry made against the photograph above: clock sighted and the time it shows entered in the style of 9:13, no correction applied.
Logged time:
12:38
